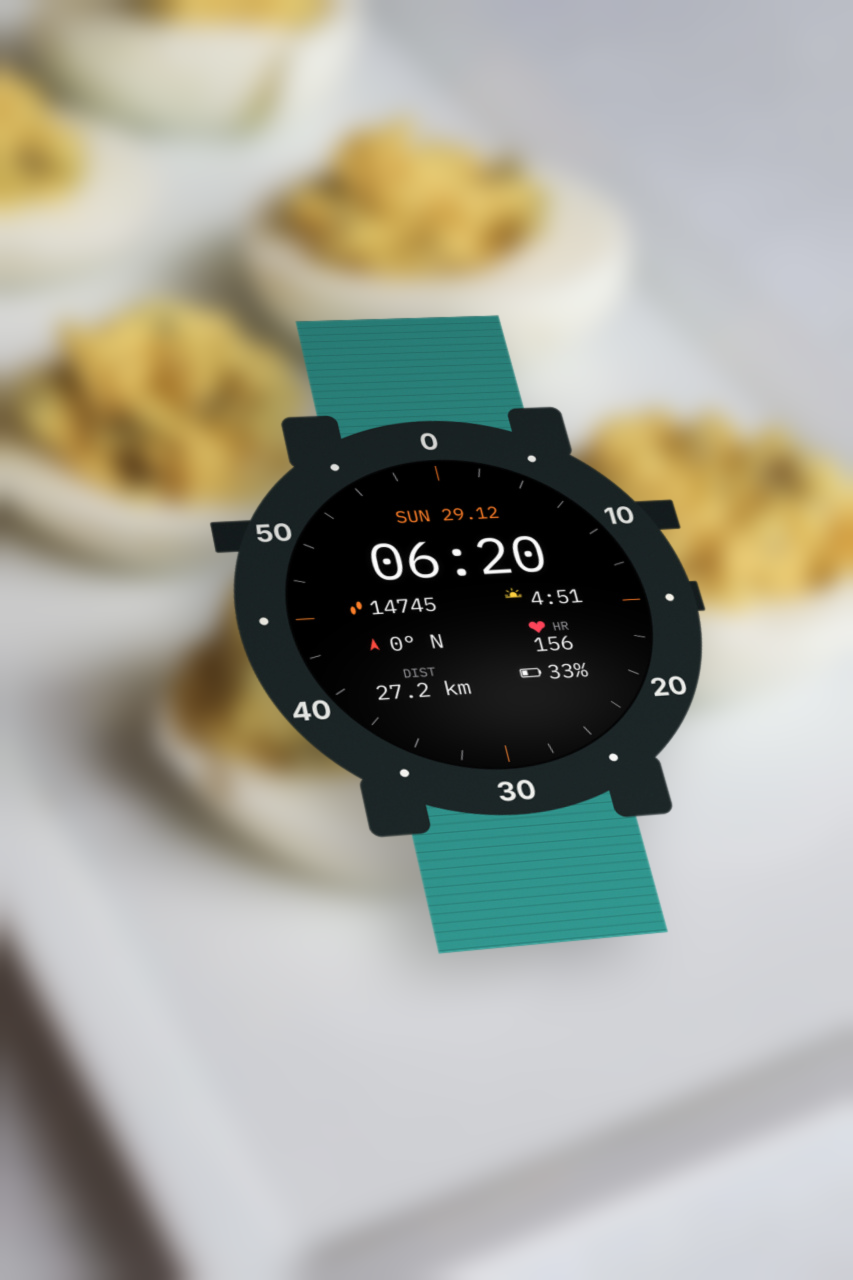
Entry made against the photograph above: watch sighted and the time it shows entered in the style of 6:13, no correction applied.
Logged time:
6:20
